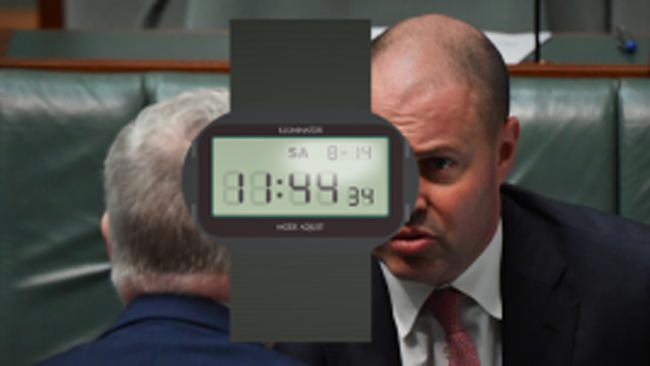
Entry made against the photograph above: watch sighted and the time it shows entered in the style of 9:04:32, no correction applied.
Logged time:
11:44:34
